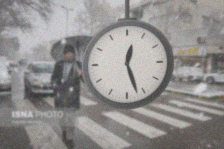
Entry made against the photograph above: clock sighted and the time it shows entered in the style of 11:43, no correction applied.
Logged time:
12:27
